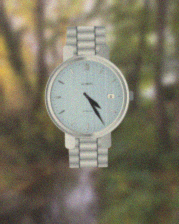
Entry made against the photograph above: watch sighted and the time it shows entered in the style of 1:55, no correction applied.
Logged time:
4:25
